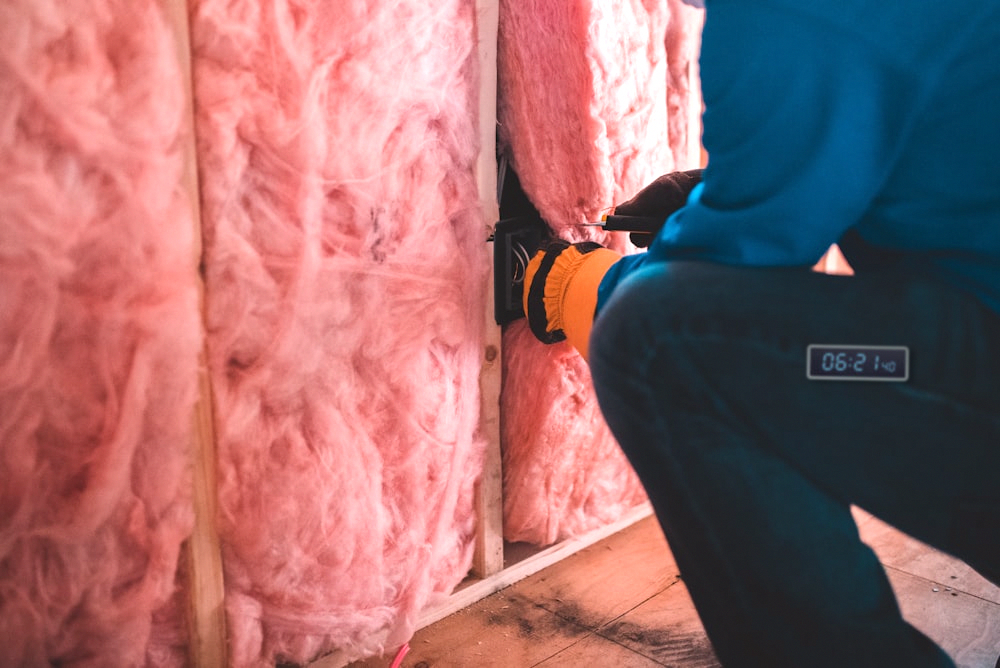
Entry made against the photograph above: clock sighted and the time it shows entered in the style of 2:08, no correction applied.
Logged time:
6:21
